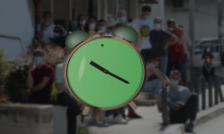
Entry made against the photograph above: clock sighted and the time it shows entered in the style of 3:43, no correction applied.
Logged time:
10:21
